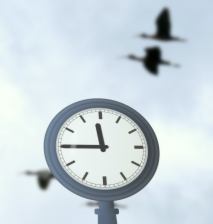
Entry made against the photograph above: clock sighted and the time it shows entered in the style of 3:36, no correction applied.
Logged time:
11:45
